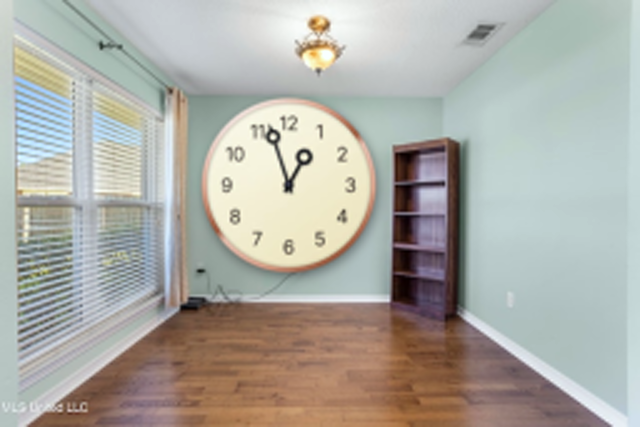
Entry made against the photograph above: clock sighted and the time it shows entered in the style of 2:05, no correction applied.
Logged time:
12:57
